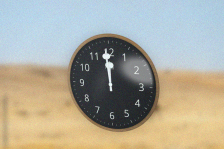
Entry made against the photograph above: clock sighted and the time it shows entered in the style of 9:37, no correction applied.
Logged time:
11:59
